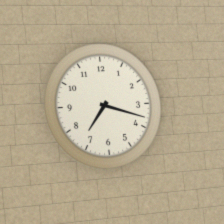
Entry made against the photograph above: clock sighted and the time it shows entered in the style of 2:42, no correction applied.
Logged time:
7:18
